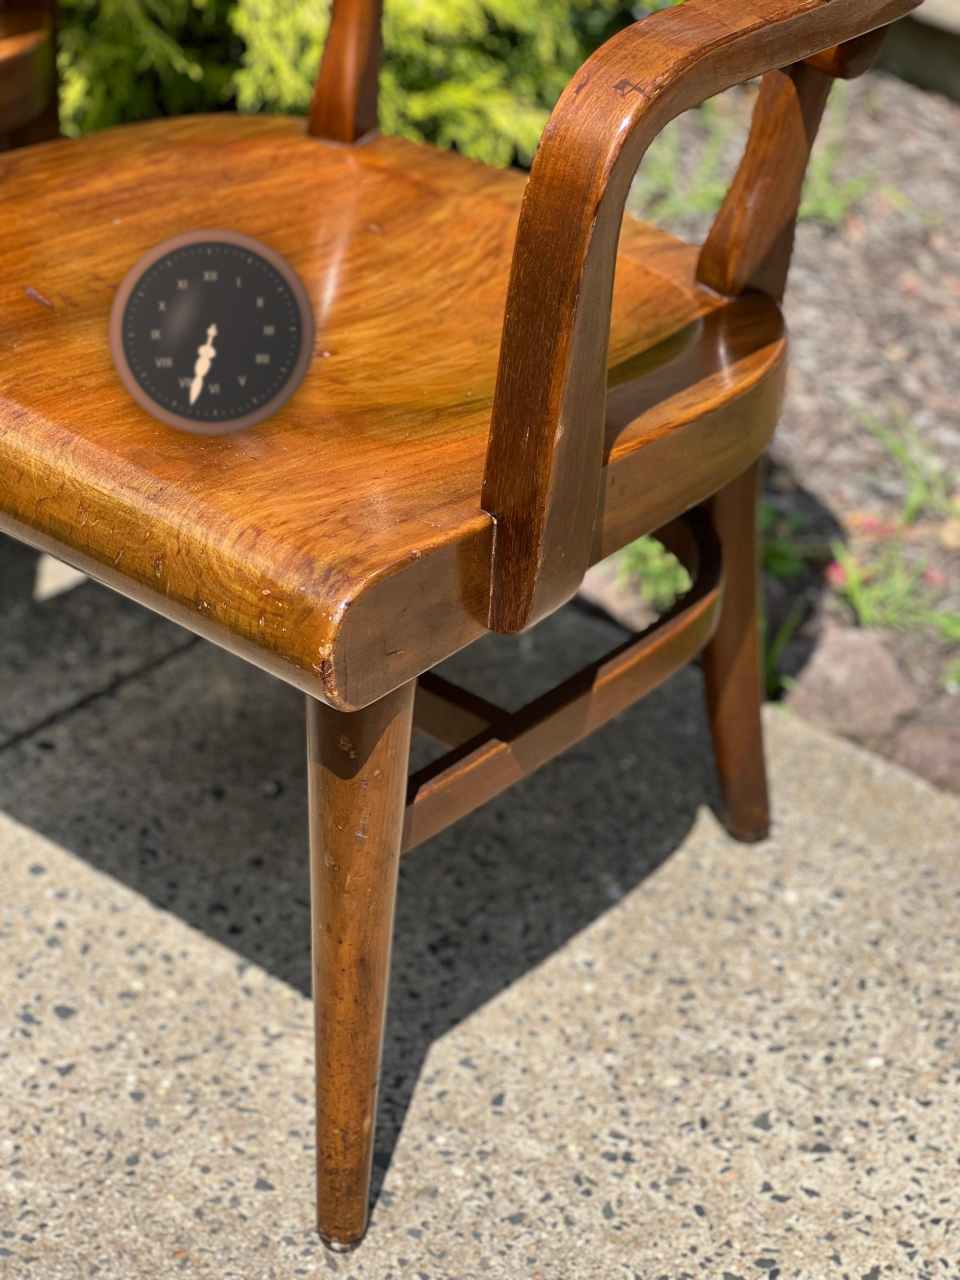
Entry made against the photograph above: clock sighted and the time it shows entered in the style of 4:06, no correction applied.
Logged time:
6:33
